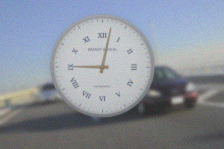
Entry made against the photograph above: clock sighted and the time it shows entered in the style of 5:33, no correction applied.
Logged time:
9:02
